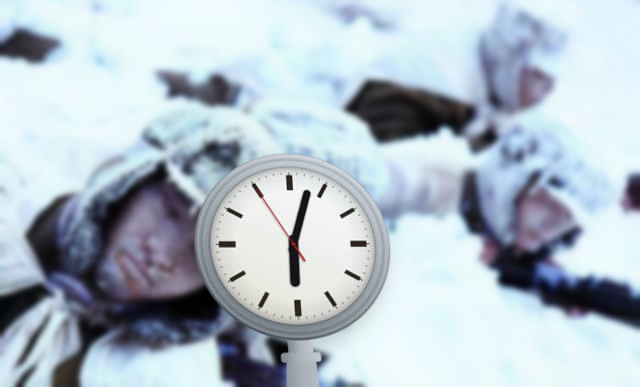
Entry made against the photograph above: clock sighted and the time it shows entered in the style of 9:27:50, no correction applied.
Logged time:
6:02:55
